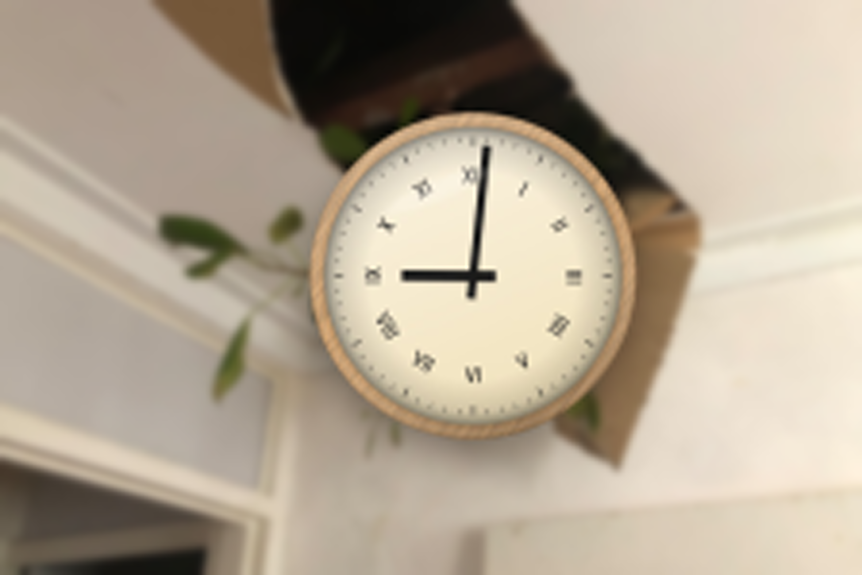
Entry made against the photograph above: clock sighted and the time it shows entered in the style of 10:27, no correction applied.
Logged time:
9:01
